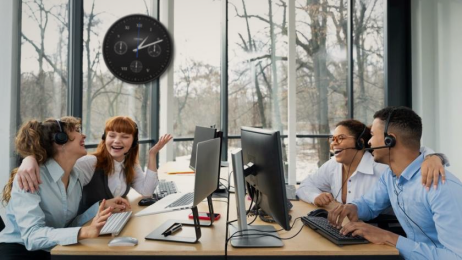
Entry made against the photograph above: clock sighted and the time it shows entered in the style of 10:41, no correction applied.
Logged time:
1:11
